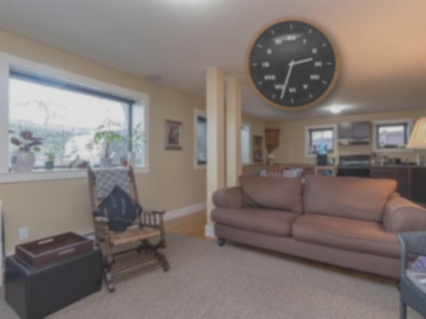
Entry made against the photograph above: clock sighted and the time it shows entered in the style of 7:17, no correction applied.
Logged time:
2:33
